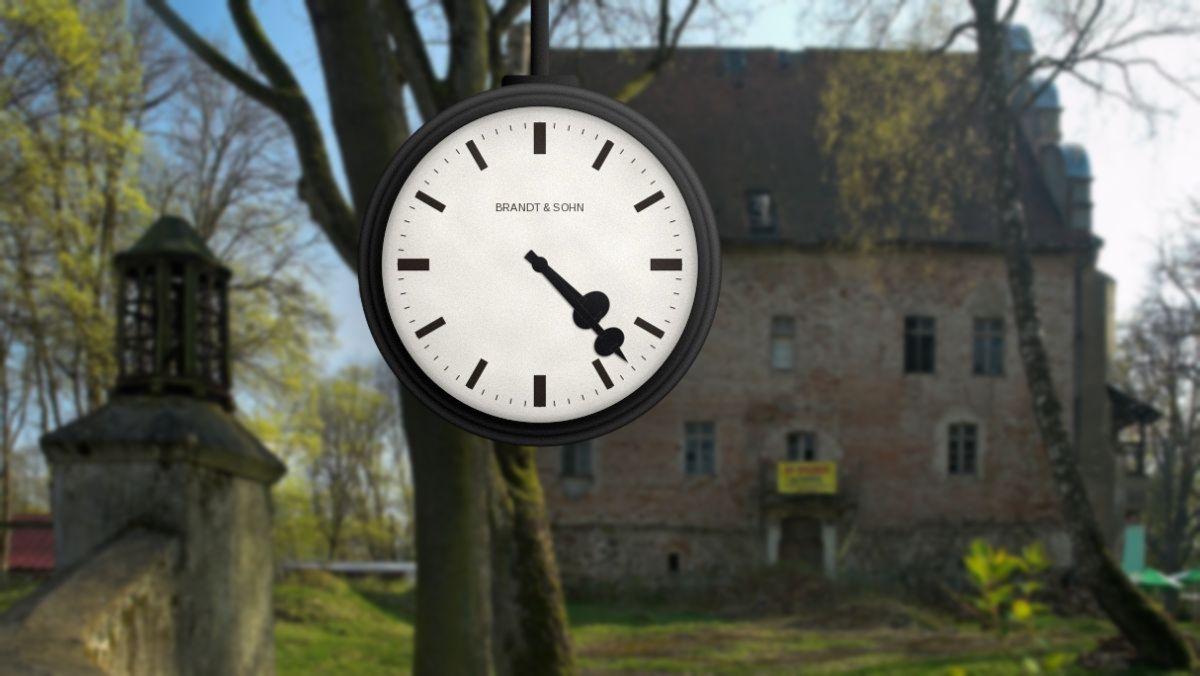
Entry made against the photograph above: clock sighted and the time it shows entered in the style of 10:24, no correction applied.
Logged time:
4:23
